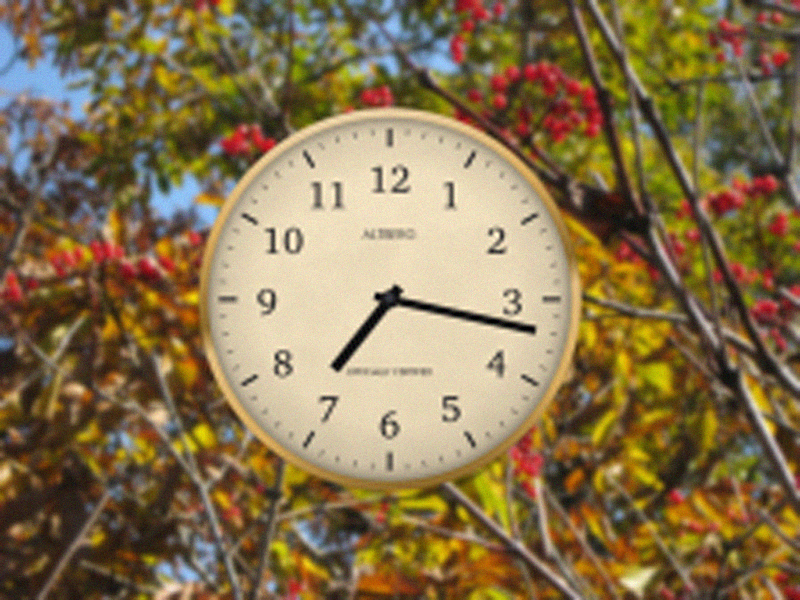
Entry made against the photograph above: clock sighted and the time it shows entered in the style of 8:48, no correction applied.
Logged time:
7:17
